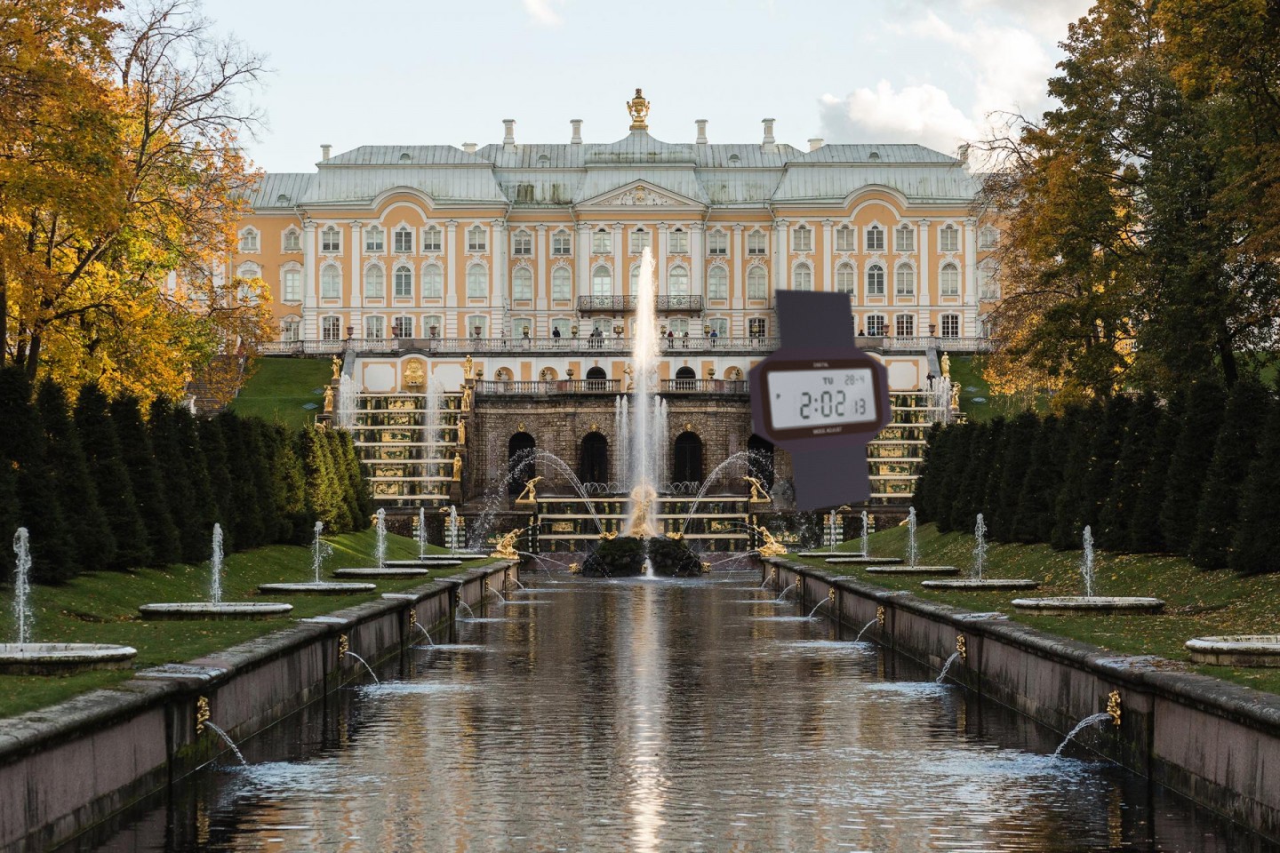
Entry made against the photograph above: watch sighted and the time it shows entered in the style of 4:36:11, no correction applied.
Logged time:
2:02:13
